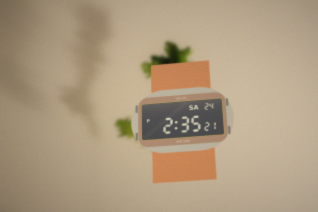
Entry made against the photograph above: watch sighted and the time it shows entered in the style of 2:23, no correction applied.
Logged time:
2:35
